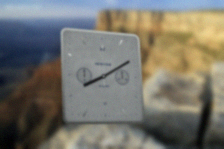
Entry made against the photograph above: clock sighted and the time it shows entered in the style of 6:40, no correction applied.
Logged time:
8:10
